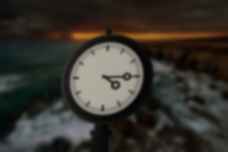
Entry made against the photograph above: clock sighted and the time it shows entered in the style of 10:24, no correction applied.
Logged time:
4:15
